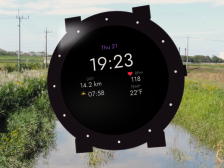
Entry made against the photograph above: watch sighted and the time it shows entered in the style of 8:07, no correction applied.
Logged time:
19:23
